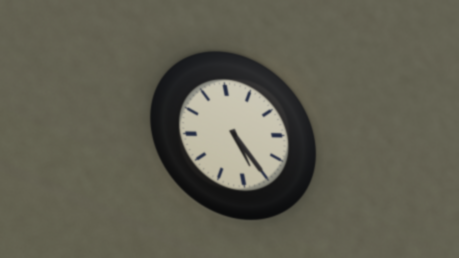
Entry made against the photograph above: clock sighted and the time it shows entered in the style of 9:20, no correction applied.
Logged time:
5:25
